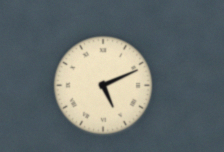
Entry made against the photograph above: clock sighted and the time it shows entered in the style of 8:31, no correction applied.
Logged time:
5:11
